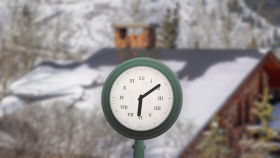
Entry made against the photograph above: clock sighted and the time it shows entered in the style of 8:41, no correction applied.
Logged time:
6:09
